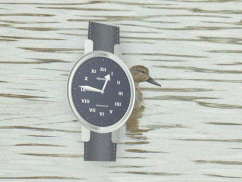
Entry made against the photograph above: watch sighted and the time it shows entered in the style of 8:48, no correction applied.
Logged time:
12:46
